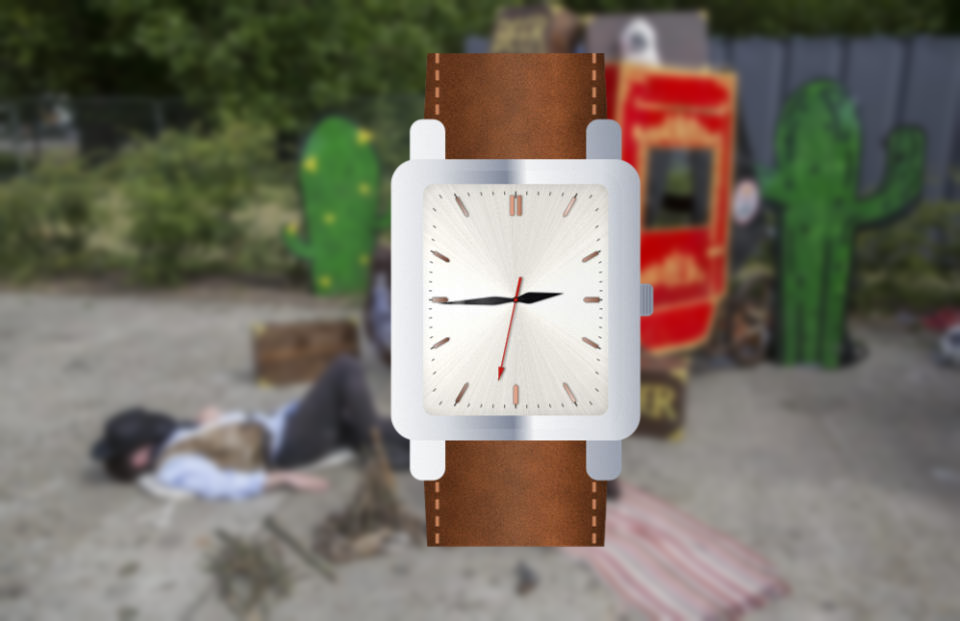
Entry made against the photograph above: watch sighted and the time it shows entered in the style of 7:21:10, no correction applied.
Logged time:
2:44:32
